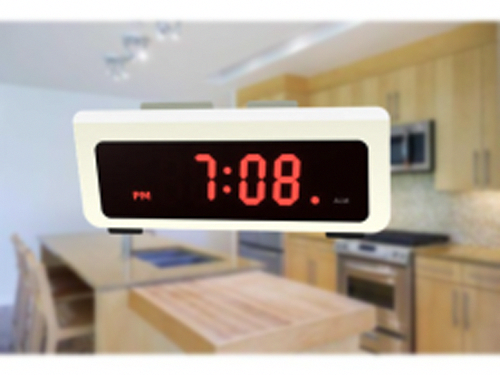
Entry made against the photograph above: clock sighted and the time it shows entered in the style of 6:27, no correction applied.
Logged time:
7:08
